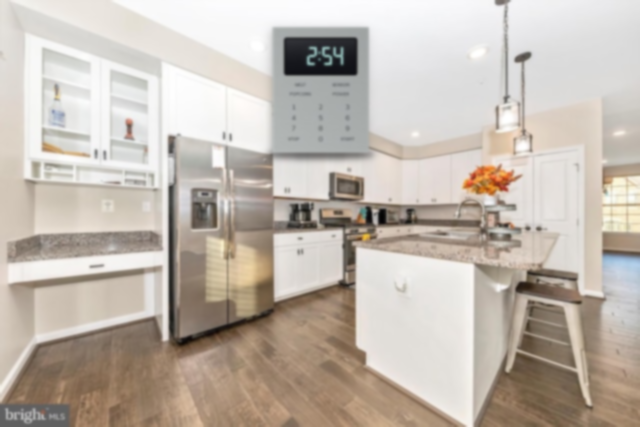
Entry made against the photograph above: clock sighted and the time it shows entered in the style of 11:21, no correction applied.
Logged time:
2:54
